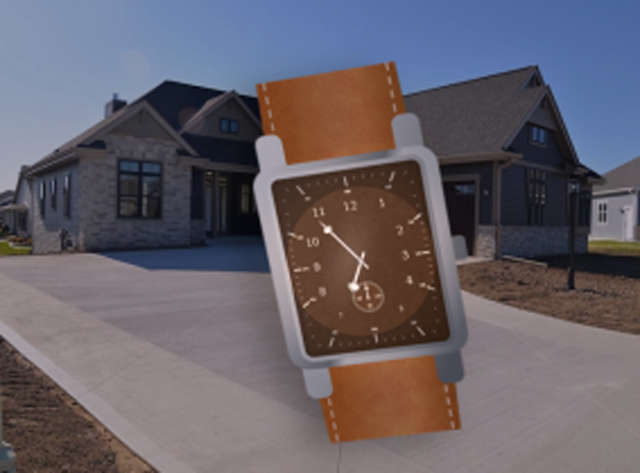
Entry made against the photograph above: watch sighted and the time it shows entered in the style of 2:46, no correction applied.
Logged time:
6:54
